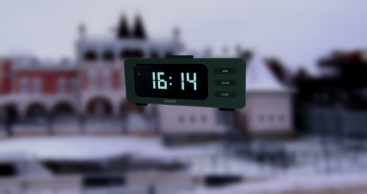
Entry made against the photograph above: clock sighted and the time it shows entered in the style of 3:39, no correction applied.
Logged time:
16:14
